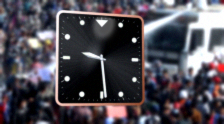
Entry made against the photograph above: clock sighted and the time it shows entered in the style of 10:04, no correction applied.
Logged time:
9:29
